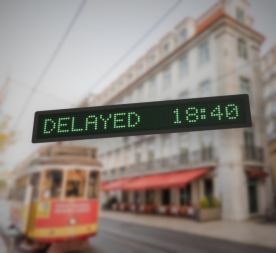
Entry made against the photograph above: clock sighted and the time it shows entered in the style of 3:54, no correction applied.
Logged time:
18:40
